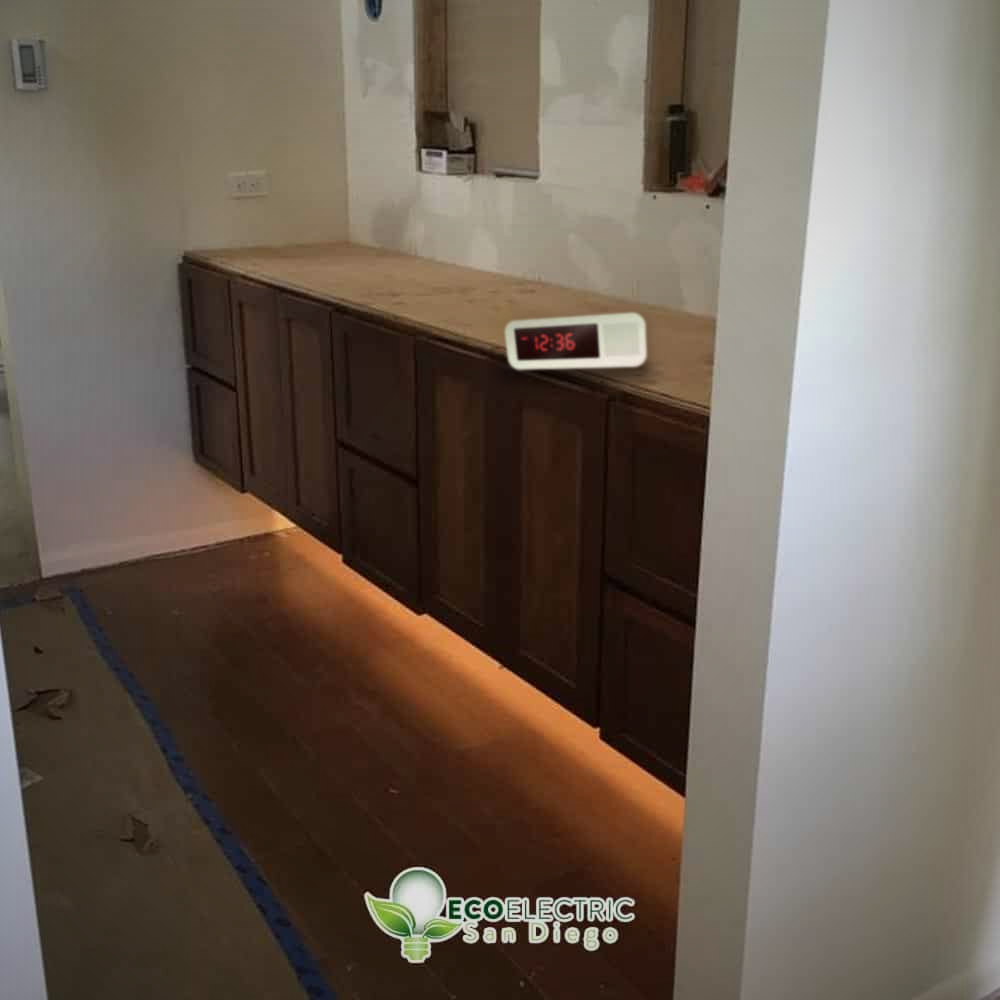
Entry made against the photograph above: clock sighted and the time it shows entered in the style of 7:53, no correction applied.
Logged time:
12:36
